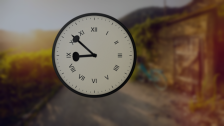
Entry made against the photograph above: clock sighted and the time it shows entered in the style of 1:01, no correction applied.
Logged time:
8:52
